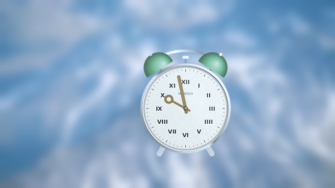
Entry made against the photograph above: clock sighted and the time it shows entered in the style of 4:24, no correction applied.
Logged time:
9:58
